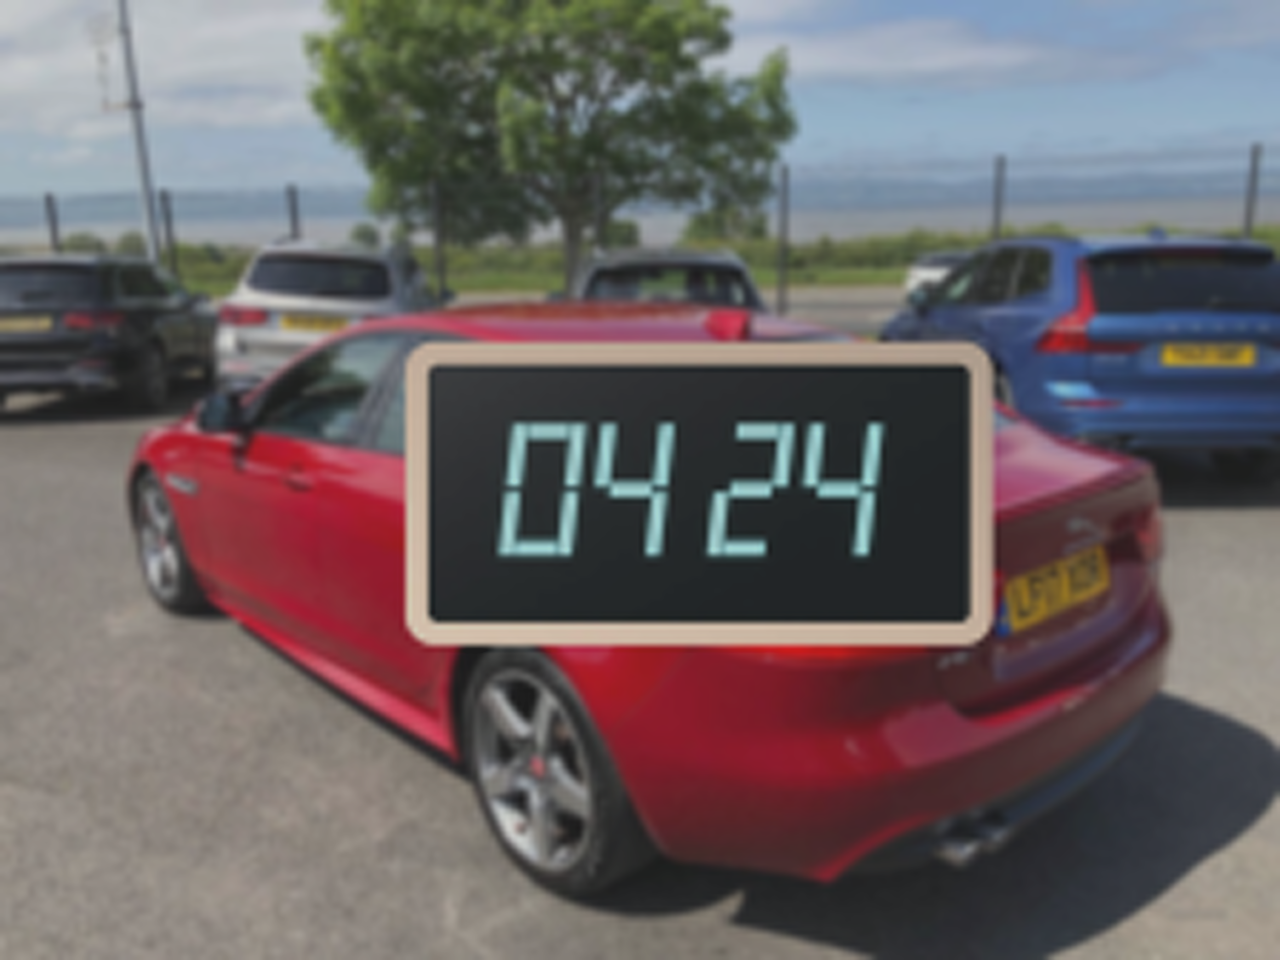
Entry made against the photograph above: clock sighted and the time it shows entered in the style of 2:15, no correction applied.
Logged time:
4:24
